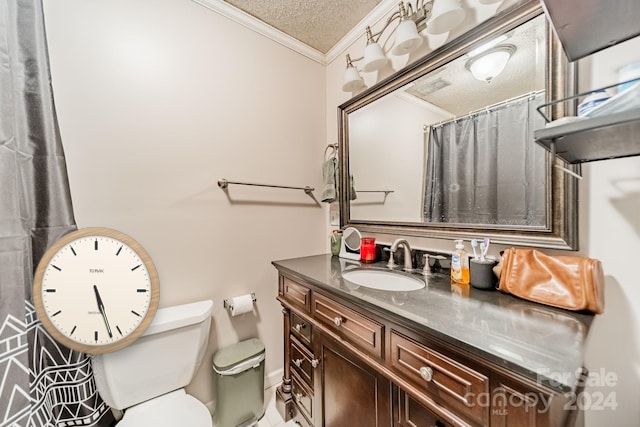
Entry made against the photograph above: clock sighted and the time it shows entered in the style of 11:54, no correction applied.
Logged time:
5:27
